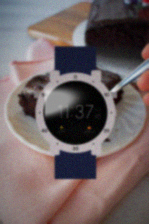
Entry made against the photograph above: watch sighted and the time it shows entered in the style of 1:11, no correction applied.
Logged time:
11:37
